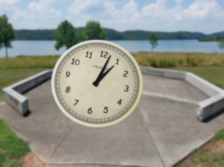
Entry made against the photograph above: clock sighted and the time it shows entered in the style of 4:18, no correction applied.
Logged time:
1:02
